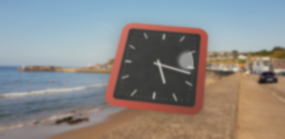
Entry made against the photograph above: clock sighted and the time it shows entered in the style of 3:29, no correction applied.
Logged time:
5:17
